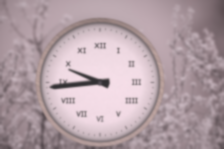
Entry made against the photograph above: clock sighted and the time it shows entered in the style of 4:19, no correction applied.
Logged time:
9:44
